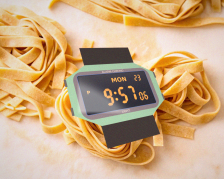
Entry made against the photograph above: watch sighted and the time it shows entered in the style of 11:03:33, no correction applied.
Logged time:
9:57:06
